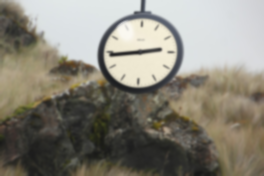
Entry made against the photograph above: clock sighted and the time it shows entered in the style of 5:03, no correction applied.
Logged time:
2:44
